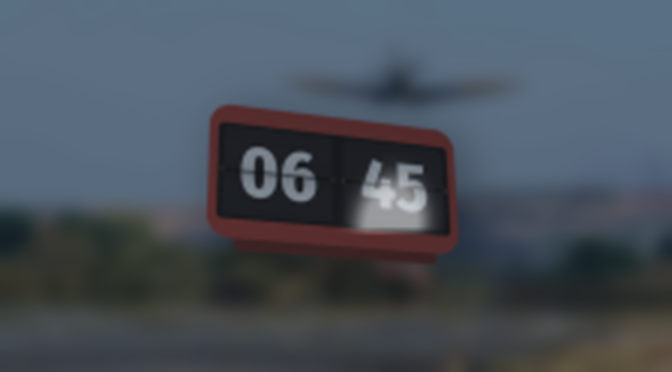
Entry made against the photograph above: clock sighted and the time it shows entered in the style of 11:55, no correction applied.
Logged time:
6:45
